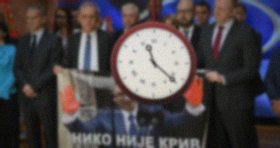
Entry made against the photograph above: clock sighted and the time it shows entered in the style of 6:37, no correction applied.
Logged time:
11:22
